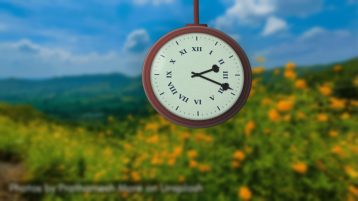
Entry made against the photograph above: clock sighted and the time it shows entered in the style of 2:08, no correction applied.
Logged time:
2:19
